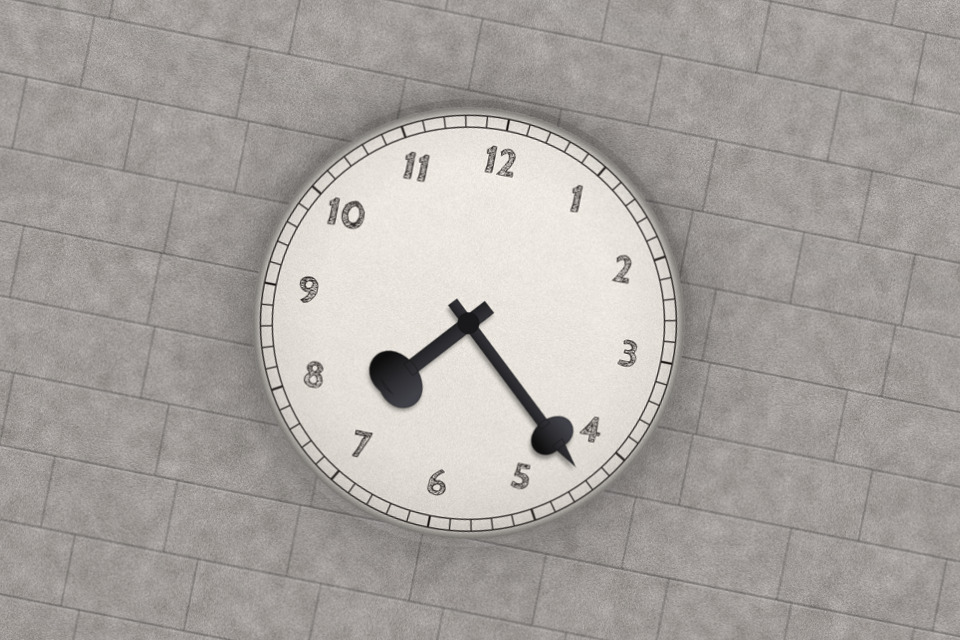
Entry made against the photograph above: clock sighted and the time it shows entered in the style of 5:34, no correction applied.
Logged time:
7:22
